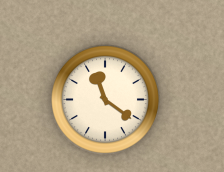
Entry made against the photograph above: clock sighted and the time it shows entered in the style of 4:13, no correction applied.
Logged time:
11:21
